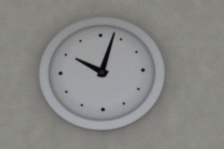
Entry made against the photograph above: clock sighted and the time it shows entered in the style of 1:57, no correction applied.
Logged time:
10:03
